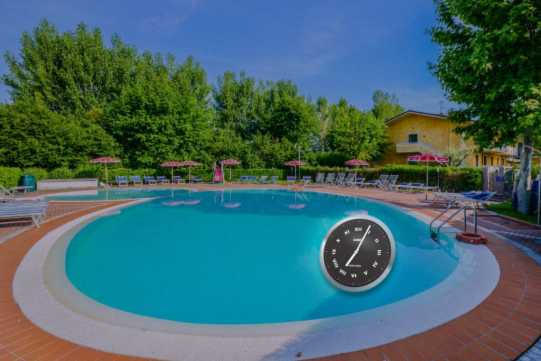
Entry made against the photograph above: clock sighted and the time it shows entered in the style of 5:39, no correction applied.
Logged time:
7:04
